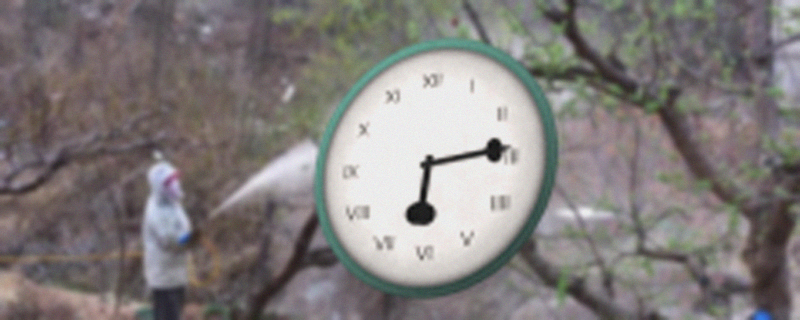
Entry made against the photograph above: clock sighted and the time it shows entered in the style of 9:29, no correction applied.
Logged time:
6:14
